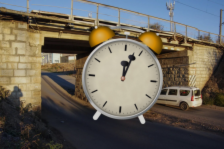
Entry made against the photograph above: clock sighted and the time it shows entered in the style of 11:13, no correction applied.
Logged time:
12:03
